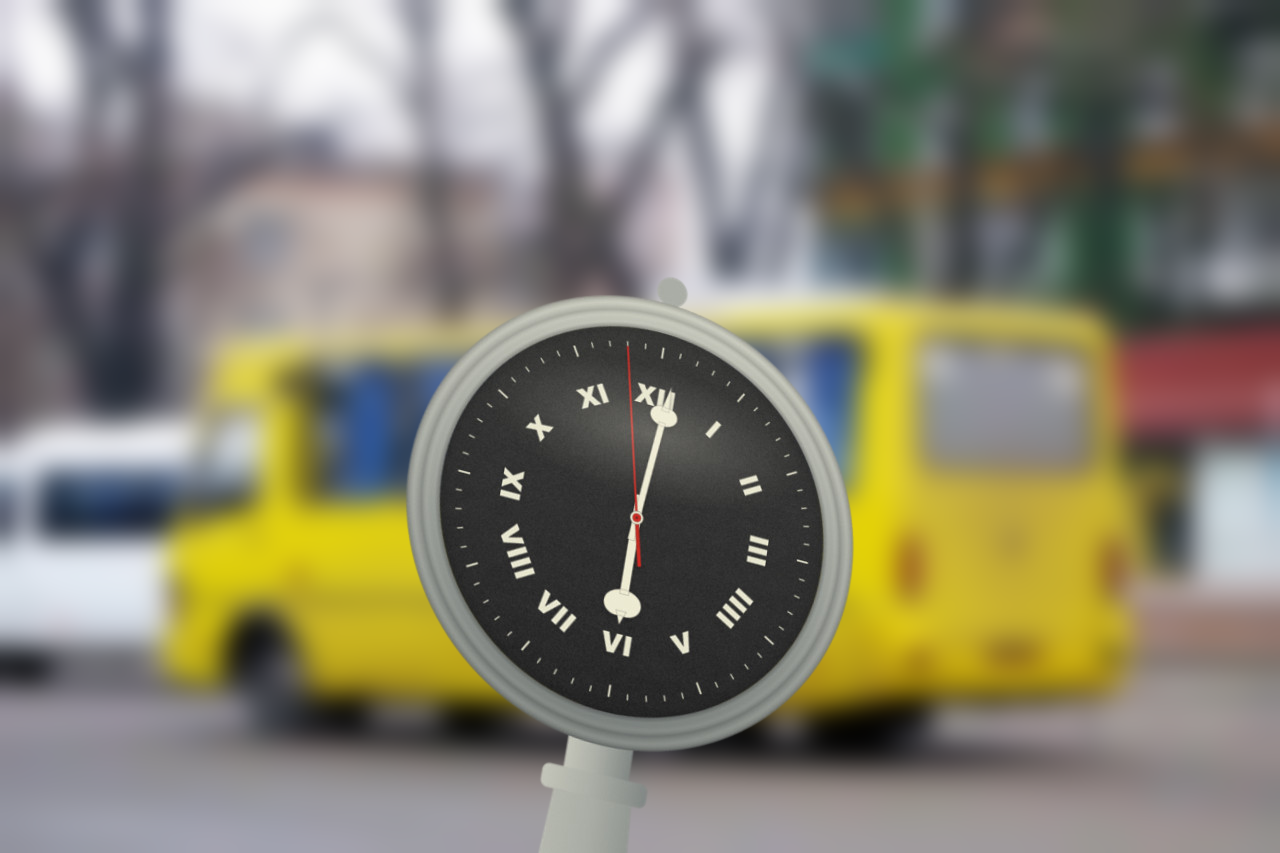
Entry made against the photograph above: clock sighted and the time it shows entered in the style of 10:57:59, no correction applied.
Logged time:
6:00:58
